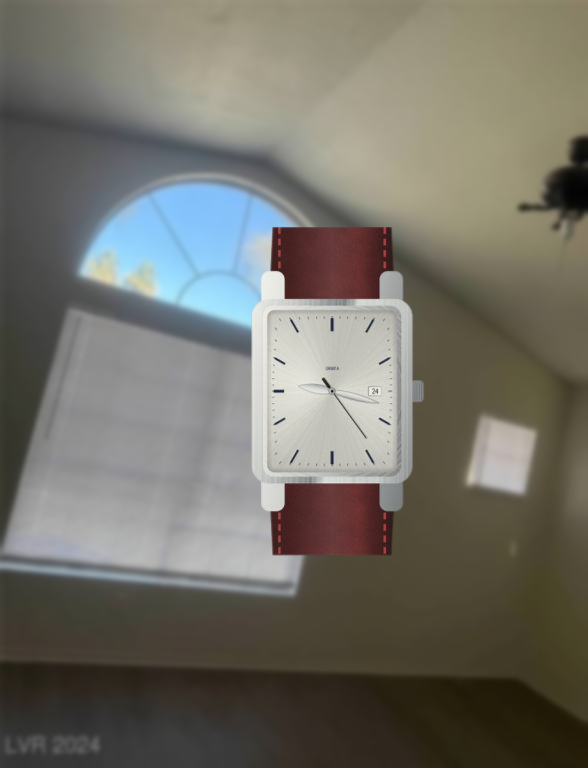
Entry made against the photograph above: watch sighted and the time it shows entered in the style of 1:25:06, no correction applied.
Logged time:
9:17:24
